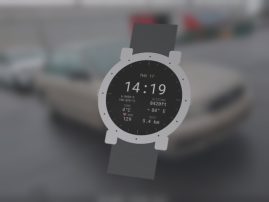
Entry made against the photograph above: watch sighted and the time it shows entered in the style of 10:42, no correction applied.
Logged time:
14:19
